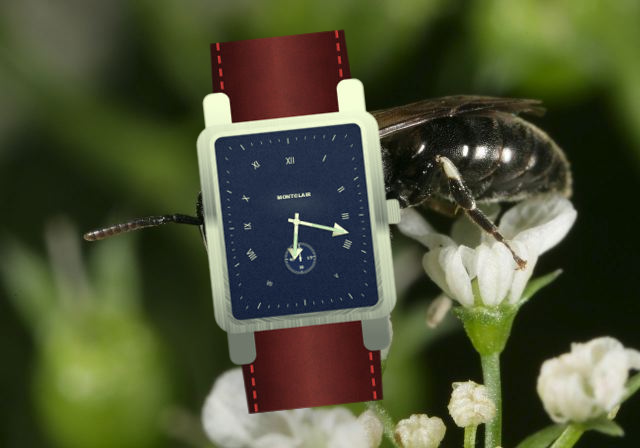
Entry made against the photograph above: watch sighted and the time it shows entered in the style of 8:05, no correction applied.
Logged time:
6:18
